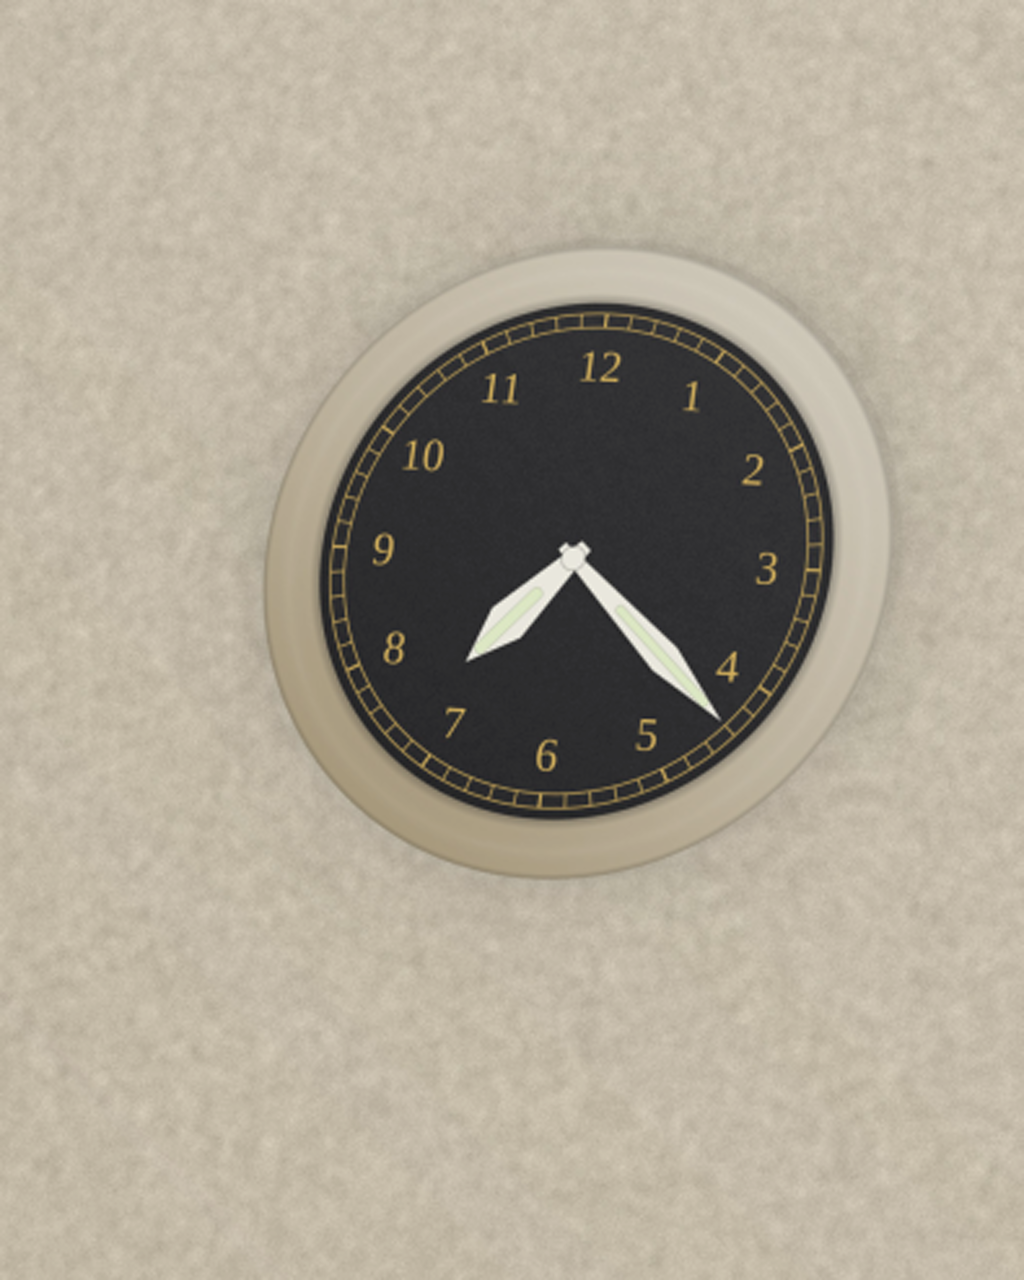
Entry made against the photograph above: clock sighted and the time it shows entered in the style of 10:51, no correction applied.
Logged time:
7:22
